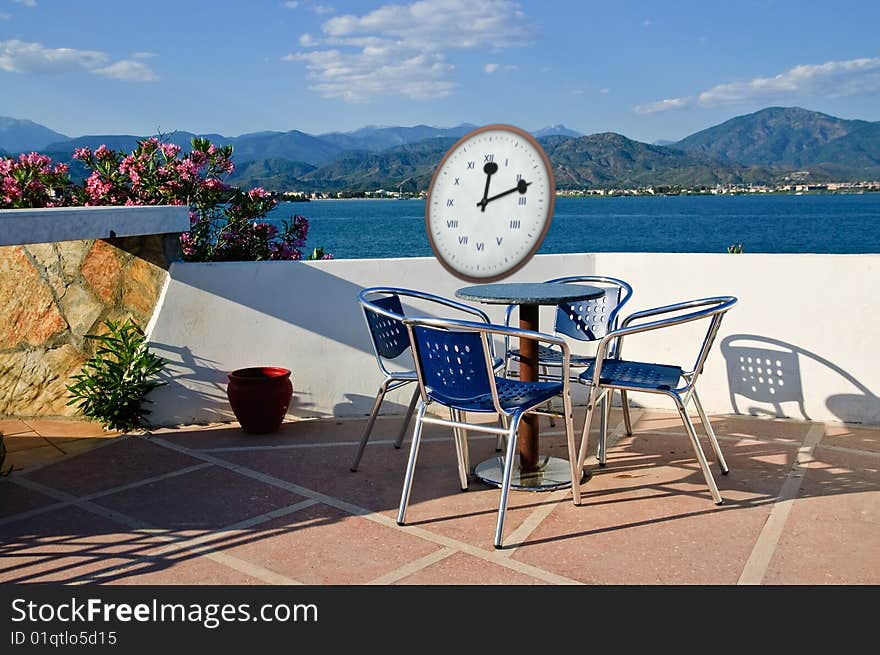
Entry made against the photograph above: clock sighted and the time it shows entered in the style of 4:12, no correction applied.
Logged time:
12:12
